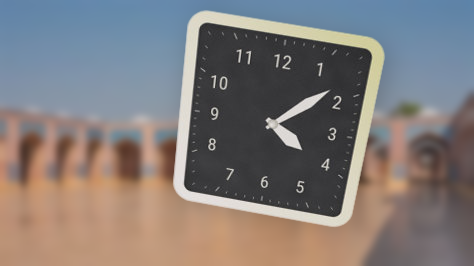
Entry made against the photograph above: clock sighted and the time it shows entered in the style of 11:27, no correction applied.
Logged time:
4:08
